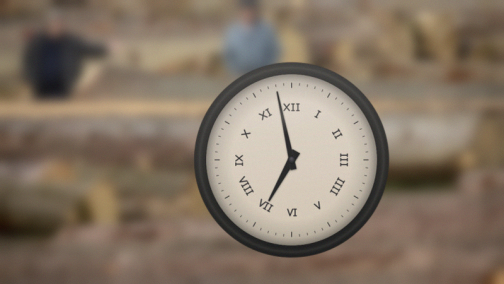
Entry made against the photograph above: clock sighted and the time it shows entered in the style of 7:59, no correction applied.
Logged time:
6:58
